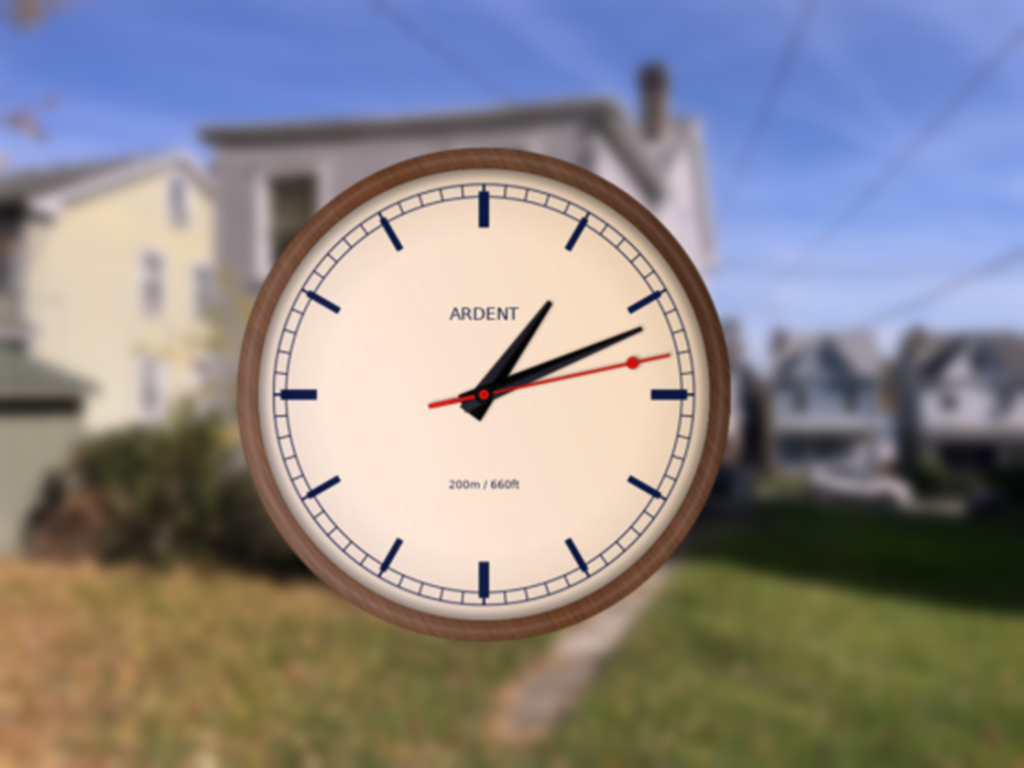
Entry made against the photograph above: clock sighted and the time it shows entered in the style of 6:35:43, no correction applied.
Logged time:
1:11:13
